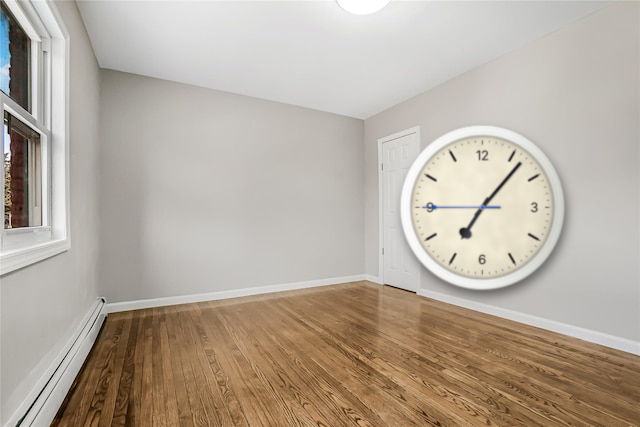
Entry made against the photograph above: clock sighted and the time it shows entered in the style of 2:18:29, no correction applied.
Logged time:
7:06:45
